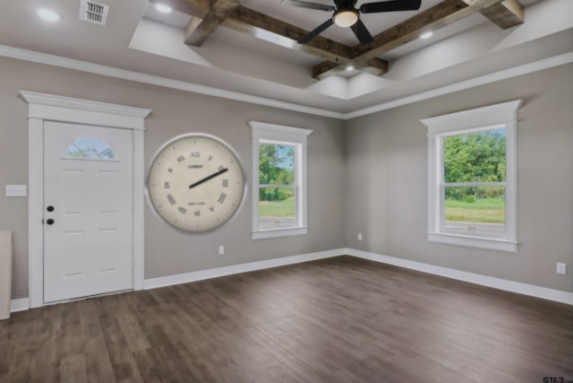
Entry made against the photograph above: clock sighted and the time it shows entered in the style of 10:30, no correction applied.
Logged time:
2:11
